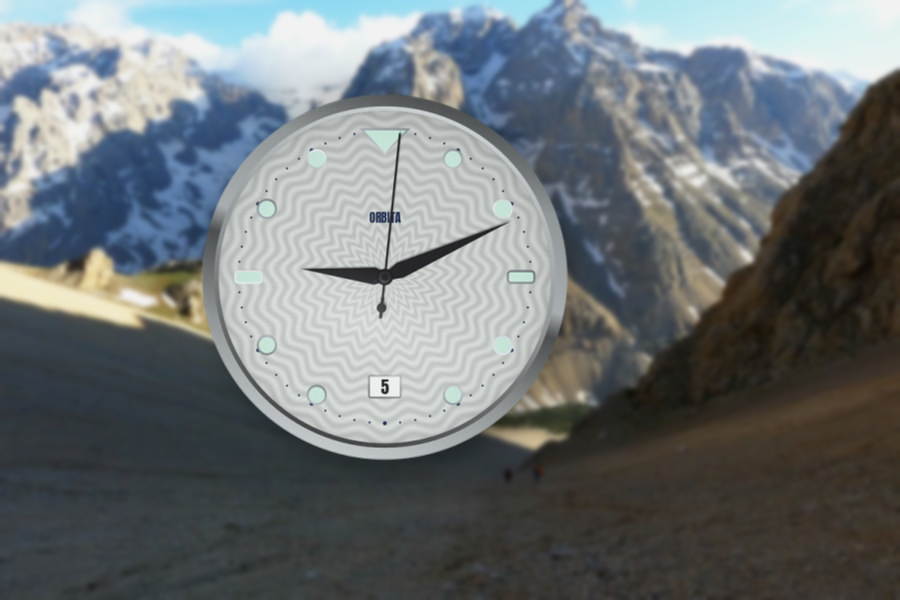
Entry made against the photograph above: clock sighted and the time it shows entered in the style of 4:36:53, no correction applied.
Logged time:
9:11:01
